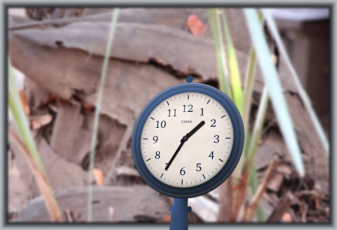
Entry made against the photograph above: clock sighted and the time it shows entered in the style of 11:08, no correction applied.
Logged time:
1:35
